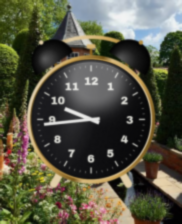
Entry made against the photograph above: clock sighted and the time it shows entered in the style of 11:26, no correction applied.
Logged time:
9:44
